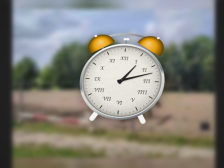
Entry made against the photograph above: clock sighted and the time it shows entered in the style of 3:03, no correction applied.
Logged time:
1:12
